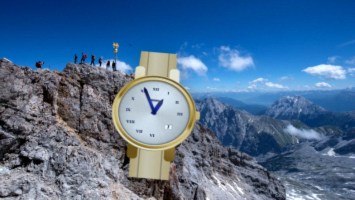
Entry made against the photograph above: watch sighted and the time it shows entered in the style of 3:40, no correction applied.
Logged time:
12:56
